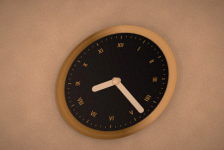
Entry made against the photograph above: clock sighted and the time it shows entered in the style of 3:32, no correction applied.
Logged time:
8:23
